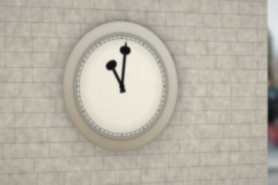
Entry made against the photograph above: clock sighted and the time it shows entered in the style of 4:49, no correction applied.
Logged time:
11:01
